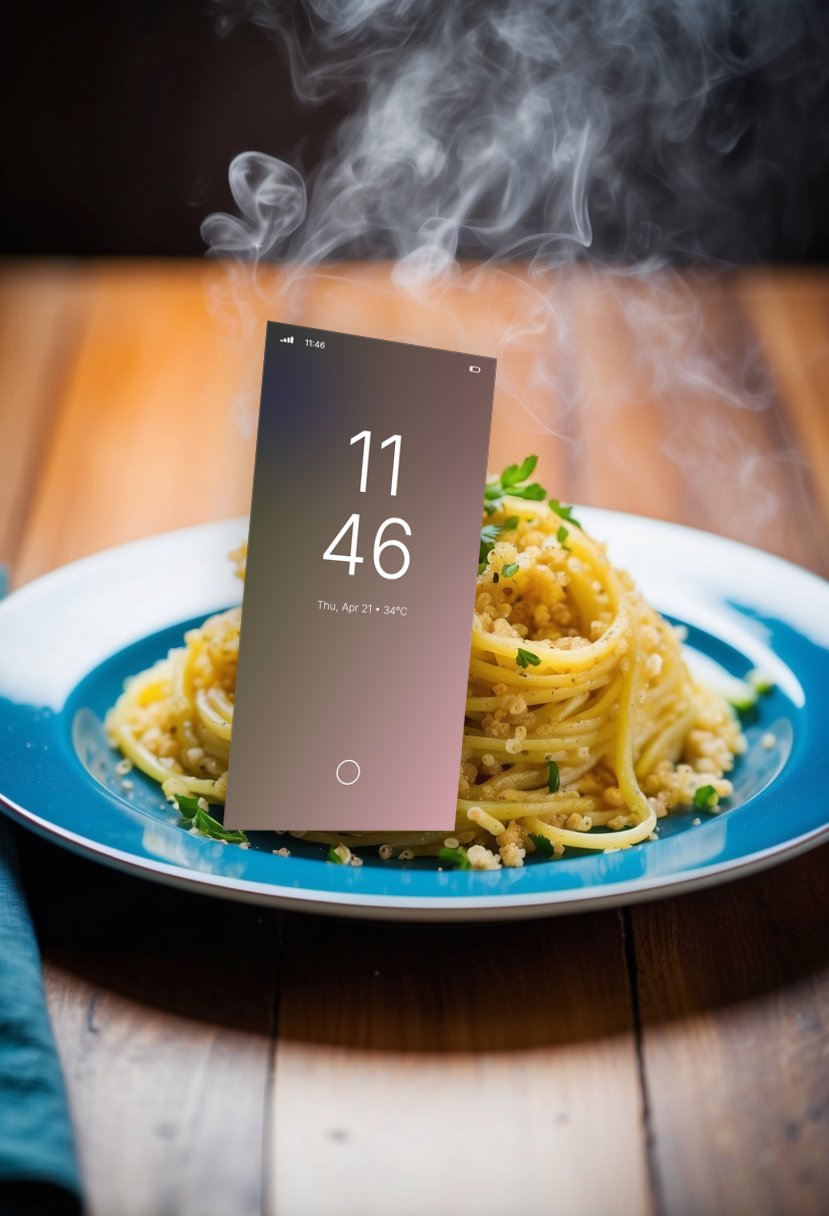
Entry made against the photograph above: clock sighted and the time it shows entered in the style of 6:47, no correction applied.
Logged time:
11:46
